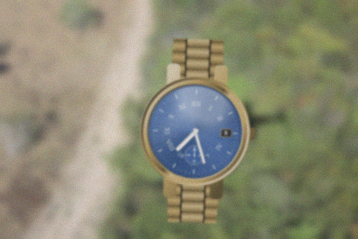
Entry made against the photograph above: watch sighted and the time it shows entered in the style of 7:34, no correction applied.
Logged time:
7:27
